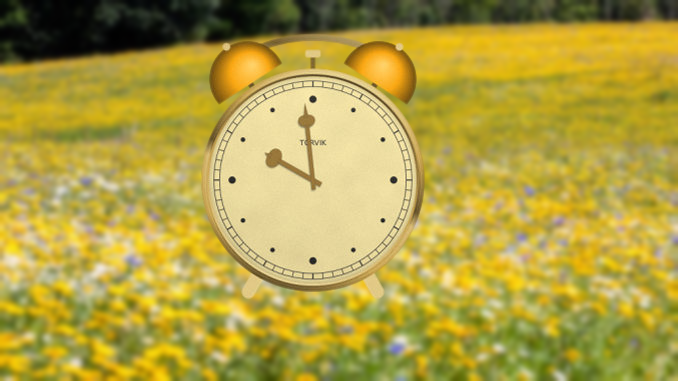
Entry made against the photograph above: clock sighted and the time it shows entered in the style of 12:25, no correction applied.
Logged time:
9:59
